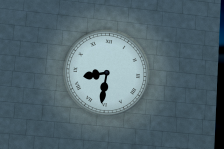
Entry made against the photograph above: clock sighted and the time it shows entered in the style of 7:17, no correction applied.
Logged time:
8:31
